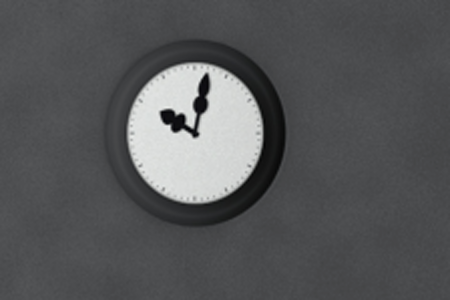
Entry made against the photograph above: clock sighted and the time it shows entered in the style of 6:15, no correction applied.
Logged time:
10:02
